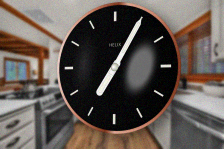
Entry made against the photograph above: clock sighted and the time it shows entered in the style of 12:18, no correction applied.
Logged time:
7:05
